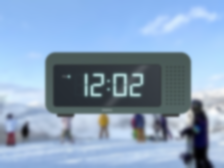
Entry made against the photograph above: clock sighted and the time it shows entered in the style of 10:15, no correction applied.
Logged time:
12:02
